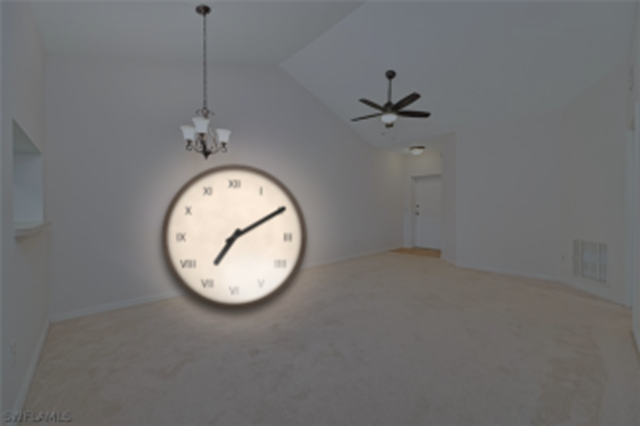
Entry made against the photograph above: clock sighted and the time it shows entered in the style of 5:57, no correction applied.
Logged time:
7:10
